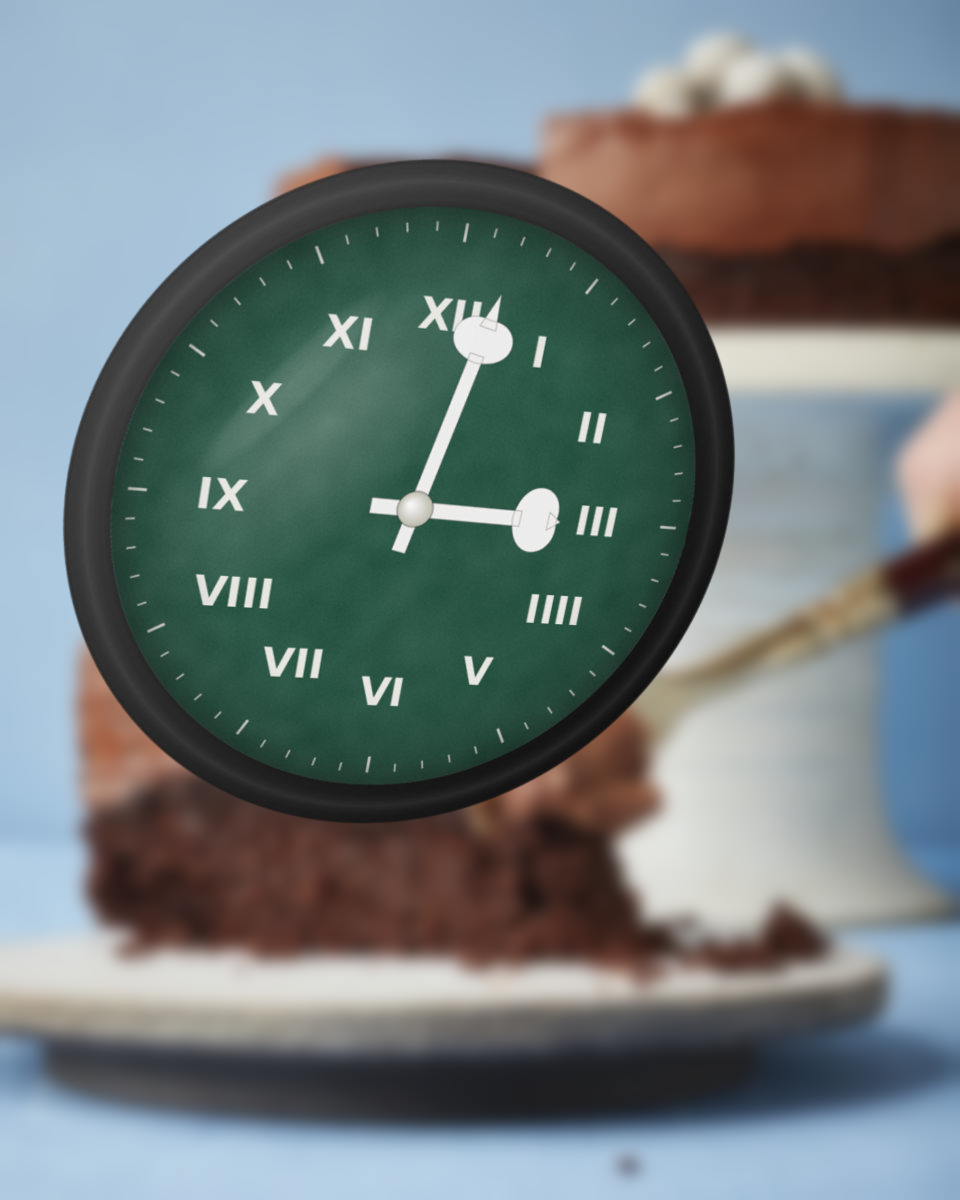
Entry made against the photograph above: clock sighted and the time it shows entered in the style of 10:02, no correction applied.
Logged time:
3:02
